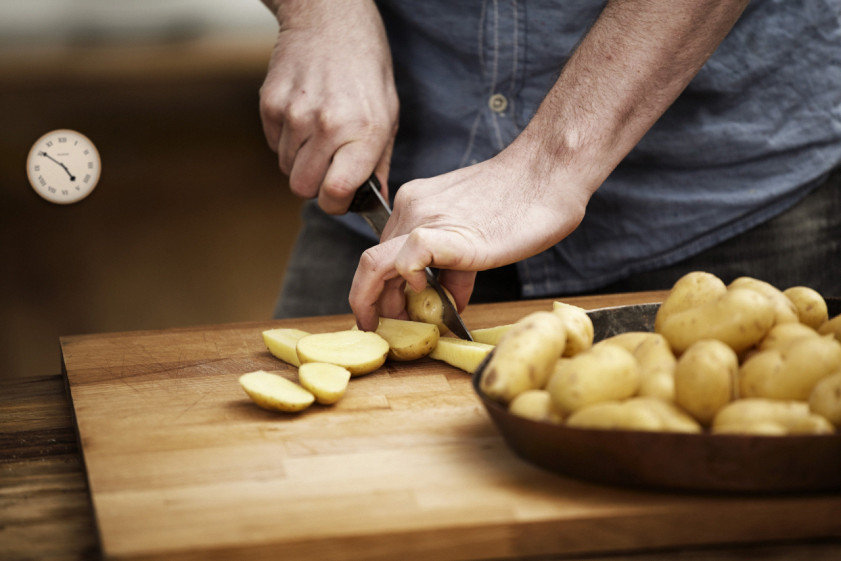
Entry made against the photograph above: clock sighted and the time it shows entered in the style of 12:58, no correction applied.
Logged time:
4:51
